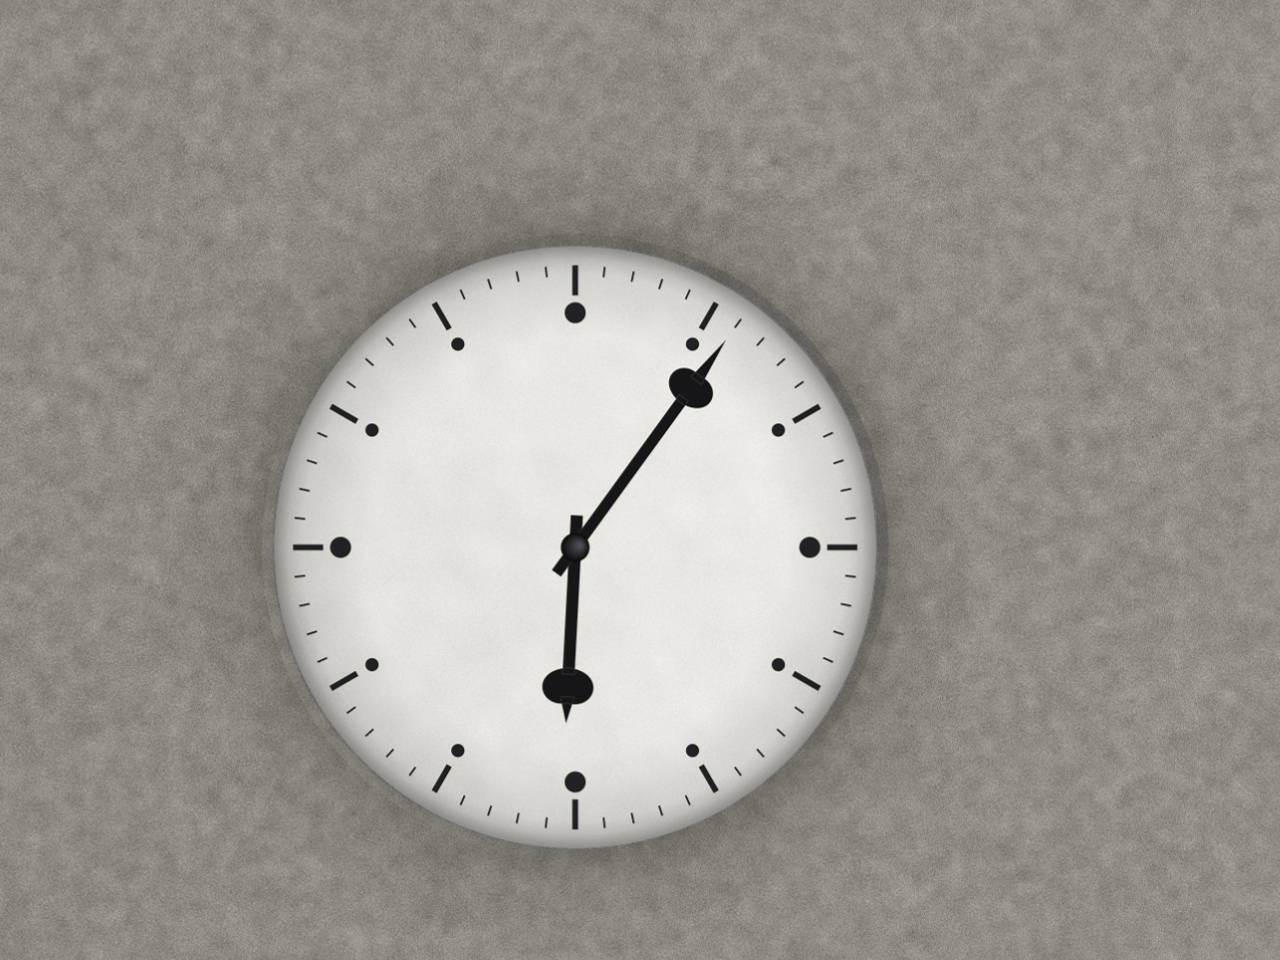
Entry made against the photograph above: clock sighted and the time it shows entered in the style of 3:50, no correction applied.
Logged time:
6:06
